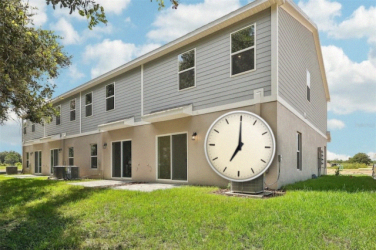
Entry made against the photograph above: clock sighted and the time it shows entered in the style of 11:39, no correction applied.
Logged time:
7:00
